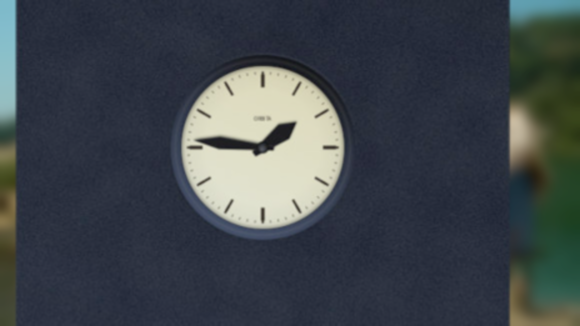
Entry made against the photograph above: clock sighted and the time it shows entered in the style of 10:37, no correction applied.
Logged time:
1:46
